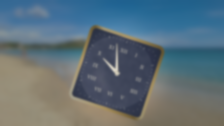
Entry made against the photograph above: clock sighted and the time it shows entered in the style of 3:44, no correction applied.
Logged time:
9:57
